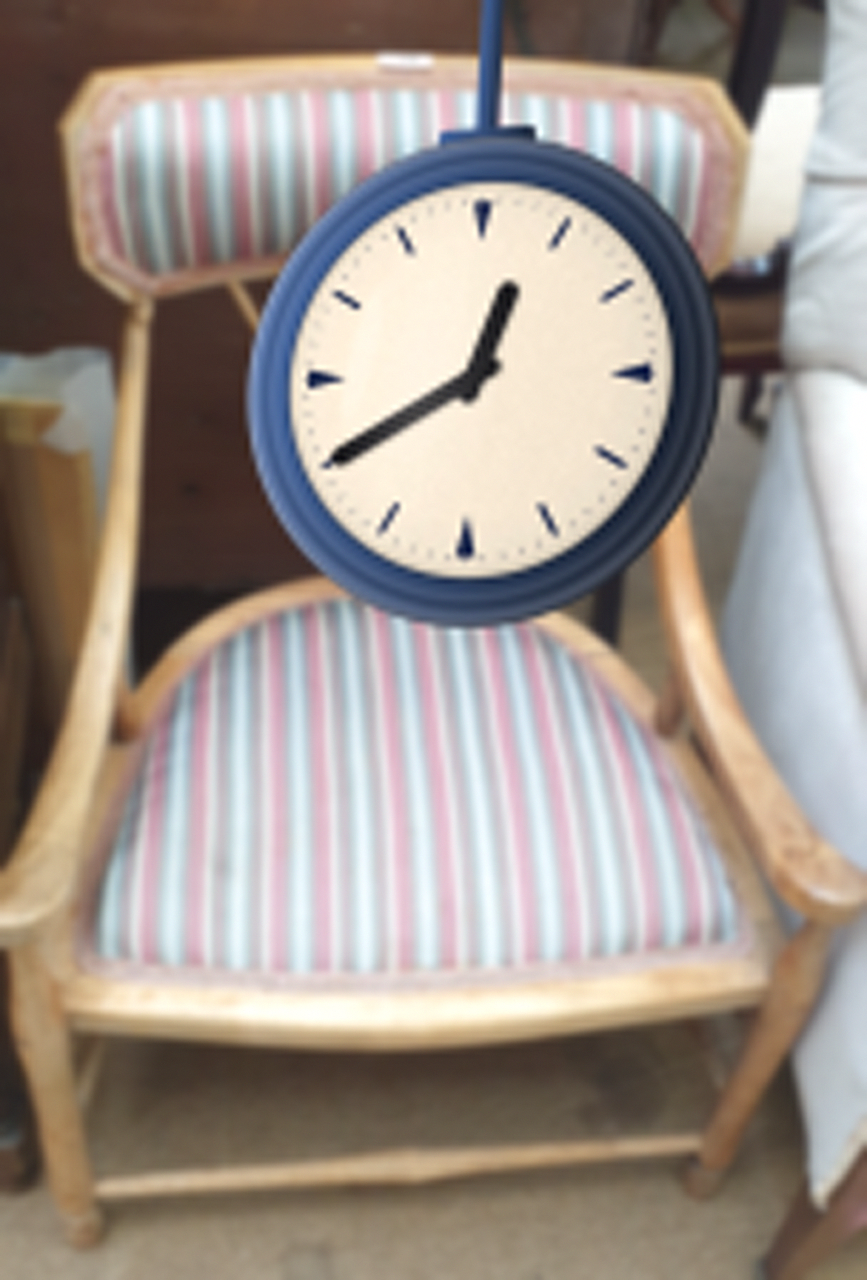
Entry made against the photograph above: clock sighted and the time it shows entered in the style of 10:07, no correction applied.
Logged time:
12:40
